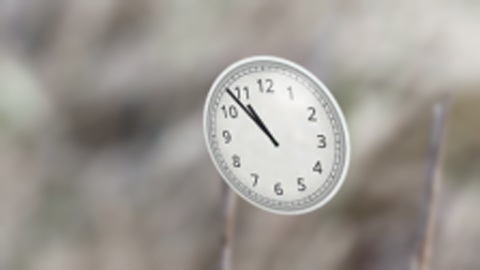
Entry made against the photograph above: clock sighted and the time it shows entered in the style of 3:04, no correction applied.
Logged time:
10:53
